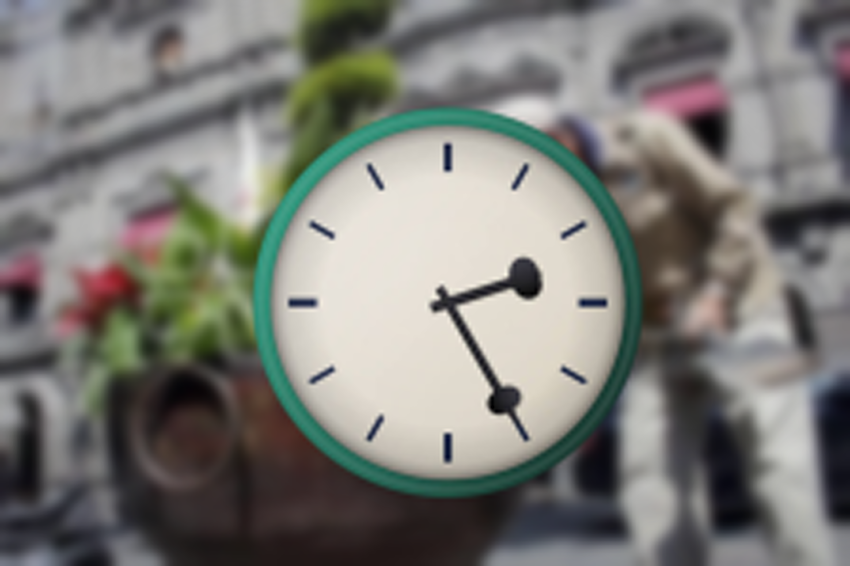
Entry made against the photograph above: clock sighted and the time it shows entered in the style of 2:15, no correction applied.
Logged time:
2:25
